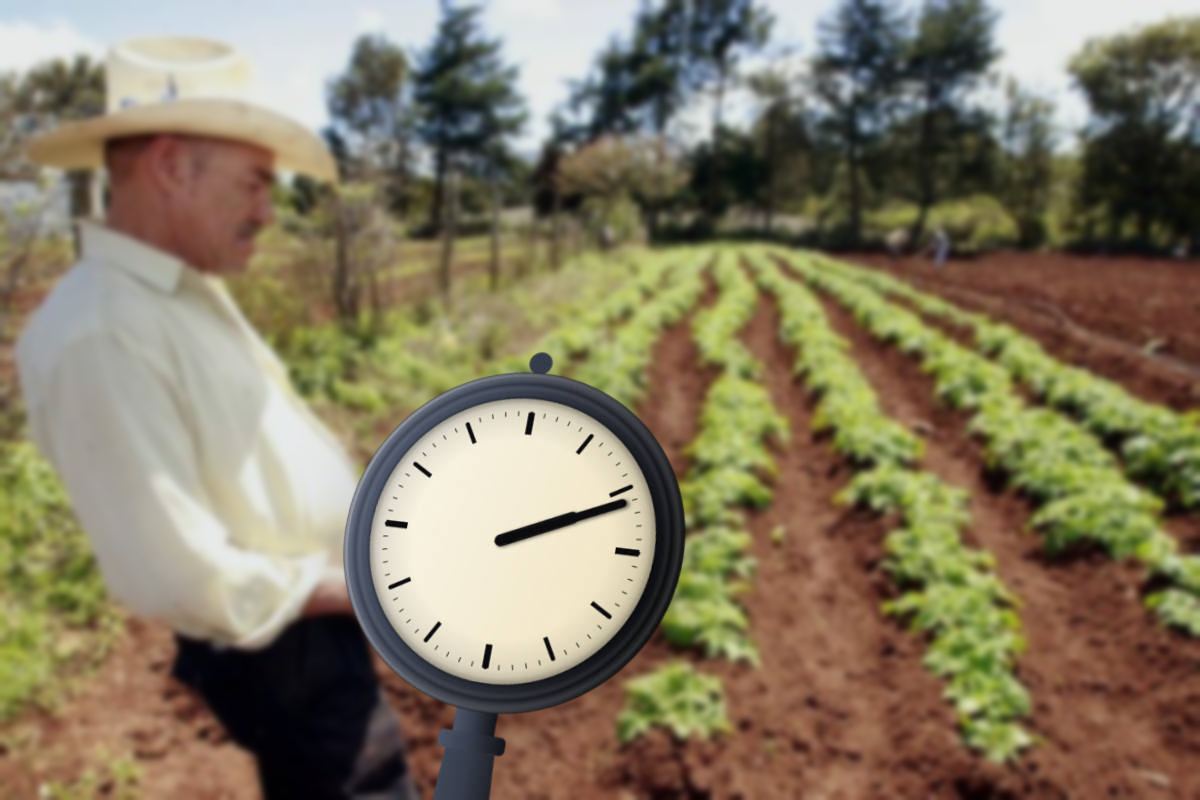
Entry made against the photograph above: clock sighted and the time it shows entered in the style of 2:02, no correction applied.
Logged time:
2:11
